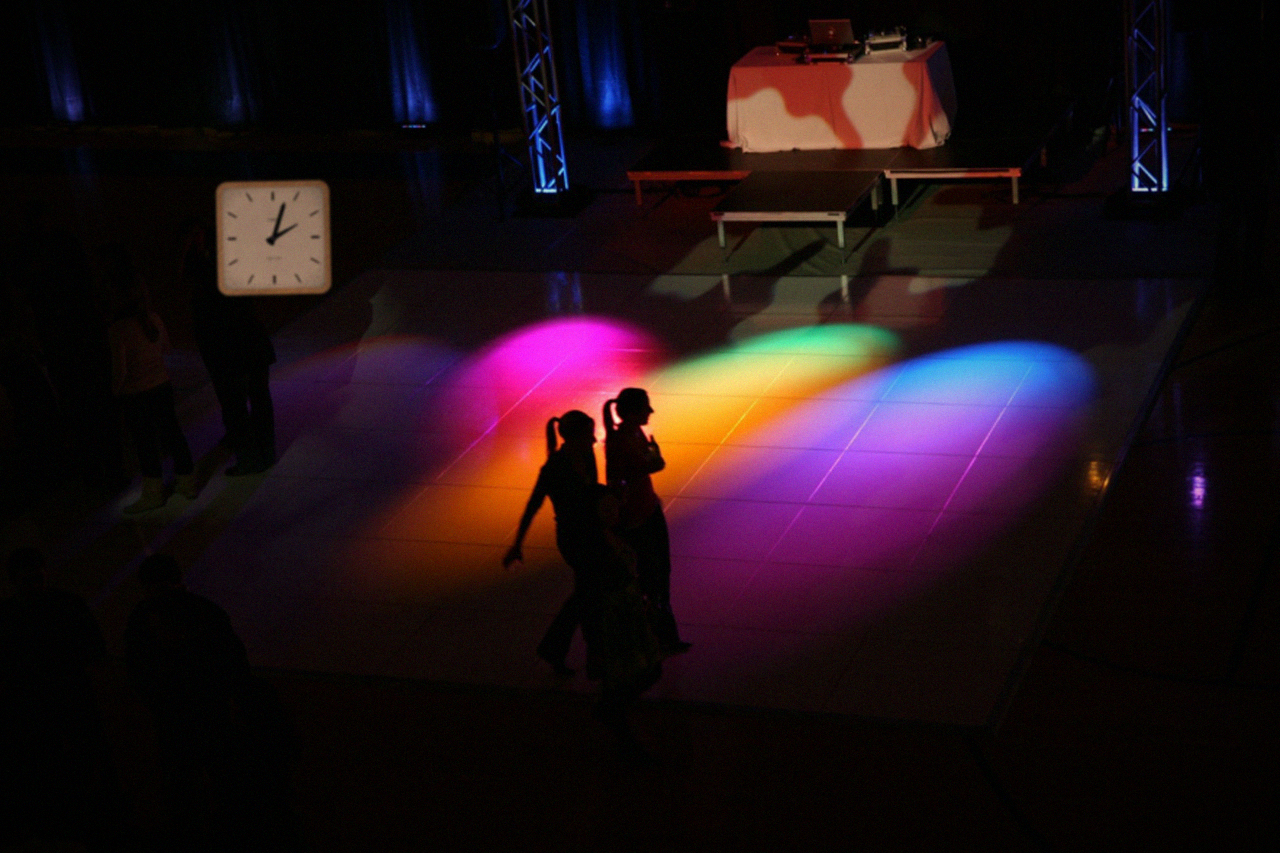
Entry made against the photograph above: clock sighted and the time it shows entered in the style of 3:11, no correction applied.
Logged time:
2:03
